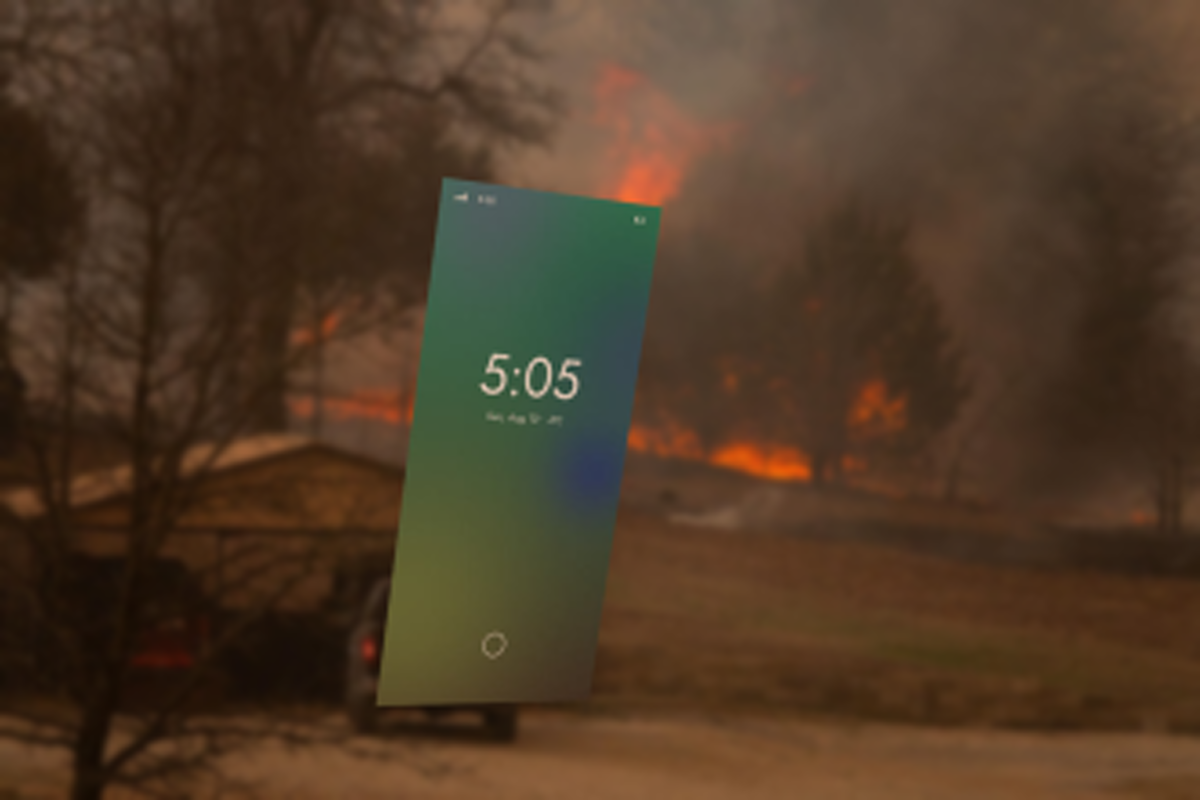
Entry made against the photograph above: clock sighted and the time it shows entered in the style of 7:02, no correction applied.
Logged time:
5:05
